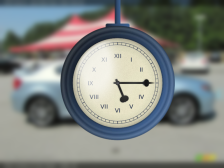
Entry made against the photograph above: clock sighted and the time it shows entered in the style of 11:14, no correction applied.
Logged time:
5:15
